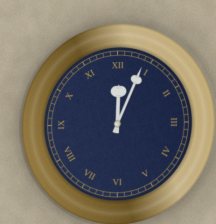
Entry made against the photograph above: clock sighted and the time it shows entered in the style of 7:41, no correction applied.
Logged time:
12:04
